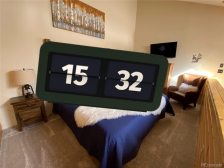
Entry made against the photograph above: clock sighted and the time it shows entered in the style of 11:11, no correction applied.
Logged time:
15:32
